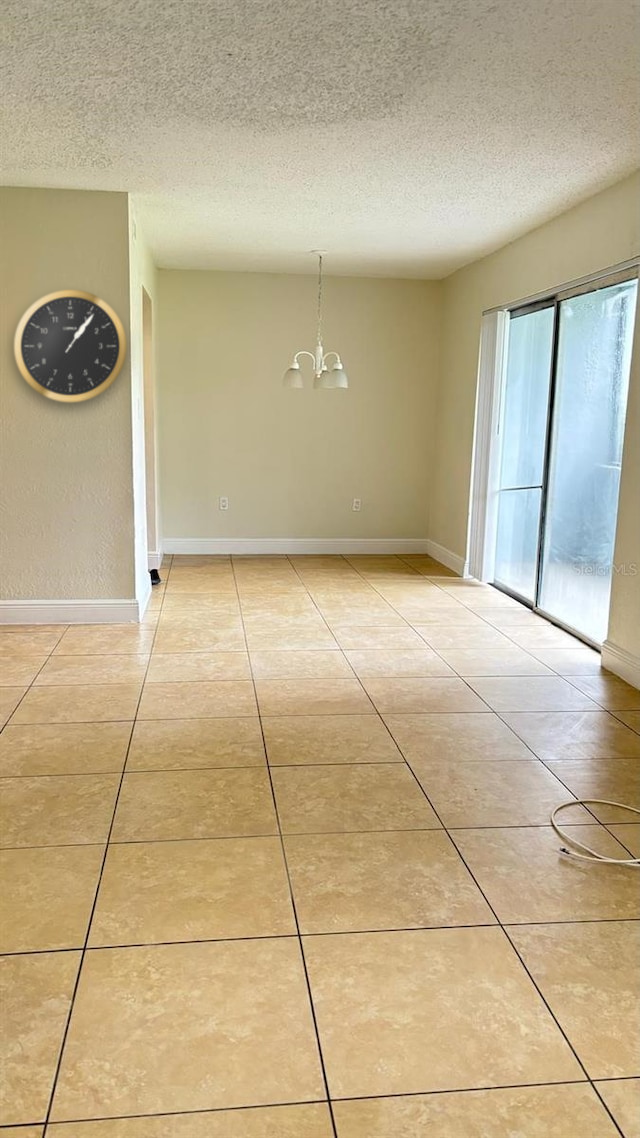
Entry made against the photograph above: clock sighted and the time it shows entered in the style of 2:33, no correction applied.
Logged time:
1:06
